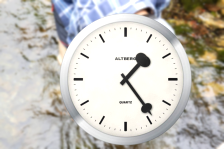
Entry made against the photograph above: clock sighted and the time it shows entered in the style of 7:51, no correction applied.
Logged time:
1:24
